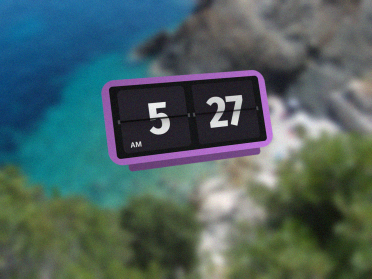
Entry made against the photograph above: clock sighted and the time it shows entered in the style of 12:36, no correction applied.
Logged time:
5:27
